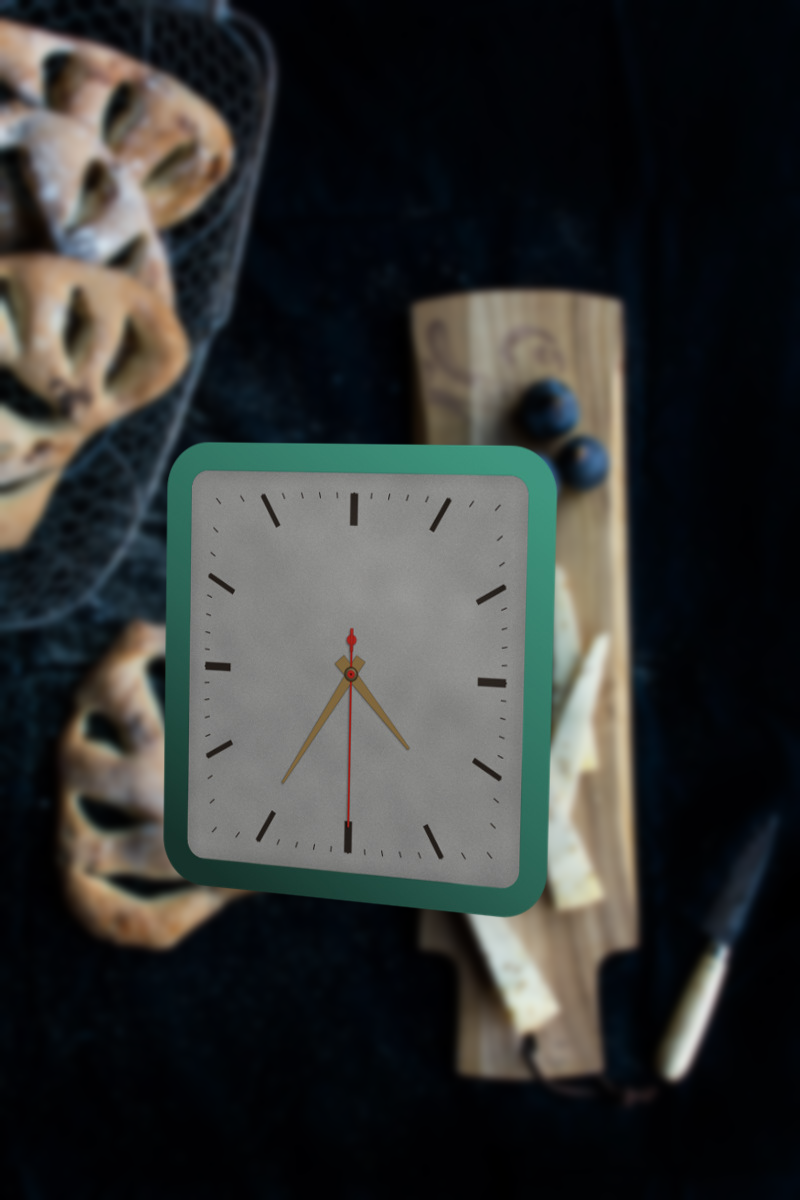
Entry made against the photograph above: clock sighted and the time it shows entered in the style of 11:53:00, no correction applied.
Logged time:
4:35:30
